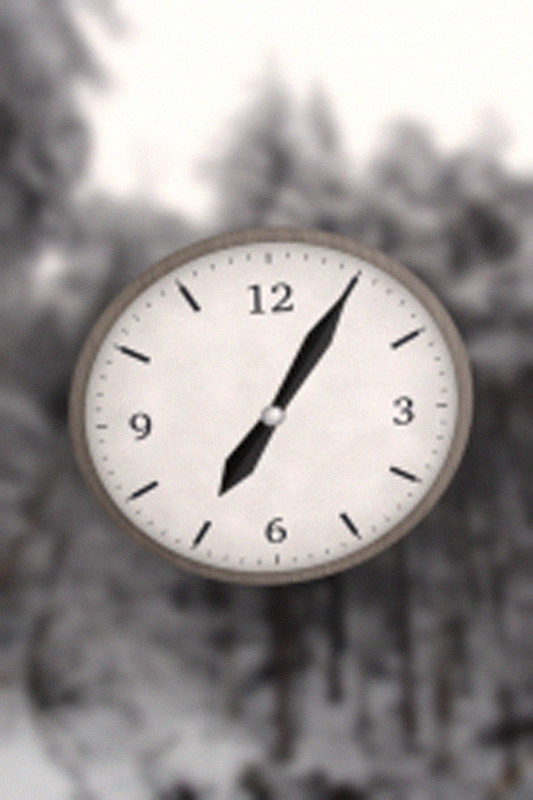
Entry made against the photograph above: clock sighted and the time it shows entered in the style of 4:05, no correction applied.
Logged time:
7:05
